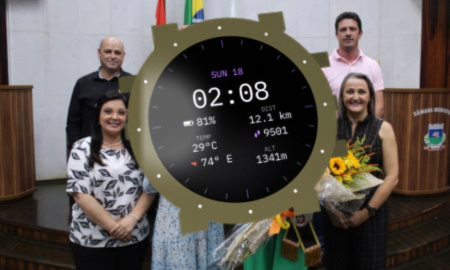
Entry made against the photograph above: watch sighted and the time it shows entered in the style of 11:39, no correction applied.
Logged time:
2:08
